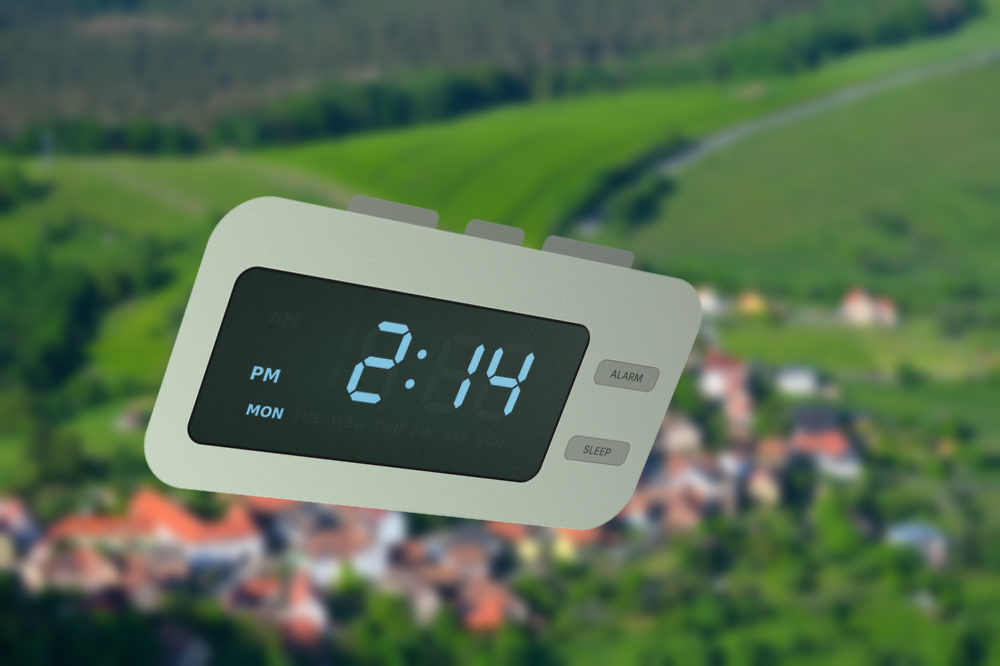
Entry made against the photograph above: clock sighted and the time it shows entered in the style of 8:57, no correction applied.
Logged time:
2:14
